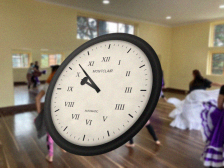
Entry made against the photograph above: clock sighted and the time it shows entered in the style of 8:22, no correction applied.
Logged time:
9:52
